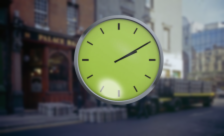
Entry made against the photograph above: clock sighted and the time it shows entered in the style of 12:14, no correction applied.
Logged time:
2:10
